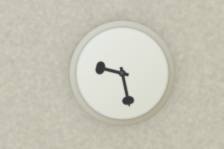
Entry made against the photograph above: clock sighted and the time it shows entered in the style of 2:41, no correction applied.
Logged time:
9:28
